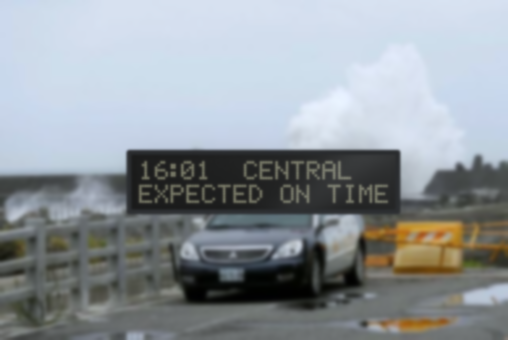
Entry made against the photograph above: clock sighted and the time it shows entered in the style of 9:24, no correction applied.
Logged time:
16:01
